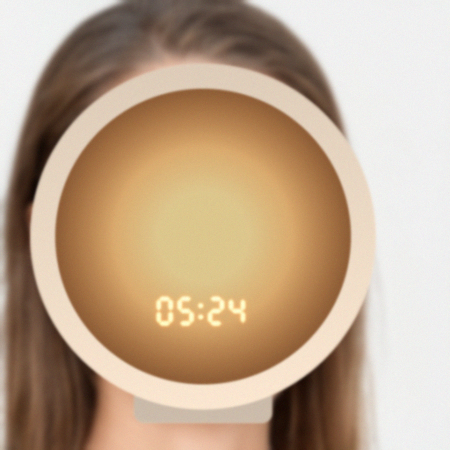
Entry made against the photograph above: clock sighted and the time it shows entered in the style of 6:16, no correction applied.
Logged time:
5:24
